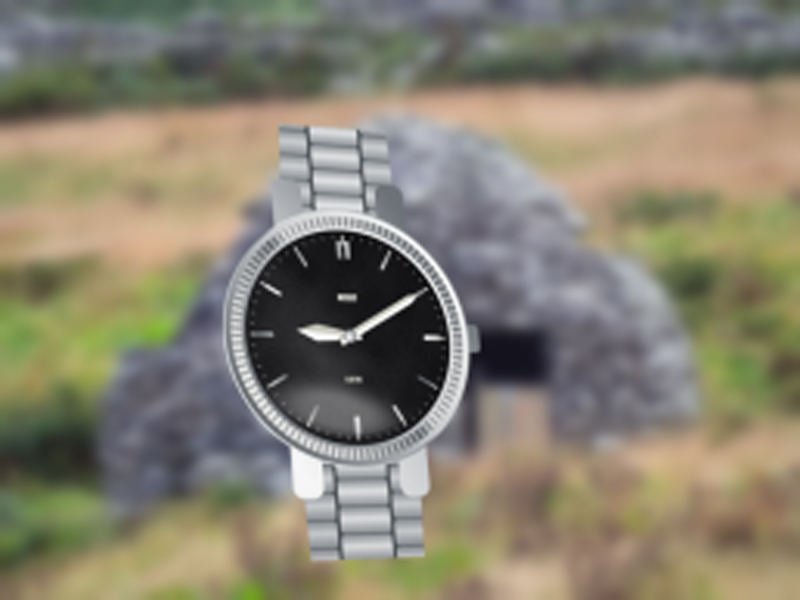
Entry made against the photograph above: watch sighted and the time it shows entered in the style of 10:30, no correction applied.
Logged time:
9:10
